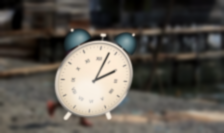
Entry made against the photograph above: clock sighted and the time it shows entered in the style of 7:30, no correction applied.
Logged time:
2:03
